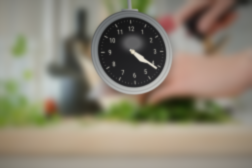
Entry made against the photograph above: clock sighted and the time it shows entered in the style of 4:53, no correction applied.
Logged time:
4:21
